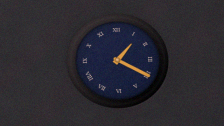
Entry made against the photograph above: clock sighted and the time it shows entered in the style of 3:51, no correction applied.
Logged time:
1:20
